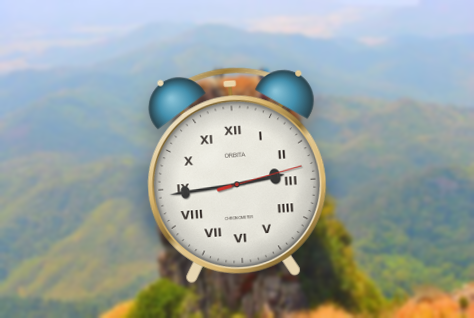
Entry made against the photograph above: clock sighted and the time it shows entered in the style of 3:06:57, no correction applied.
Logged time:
2:44:13
